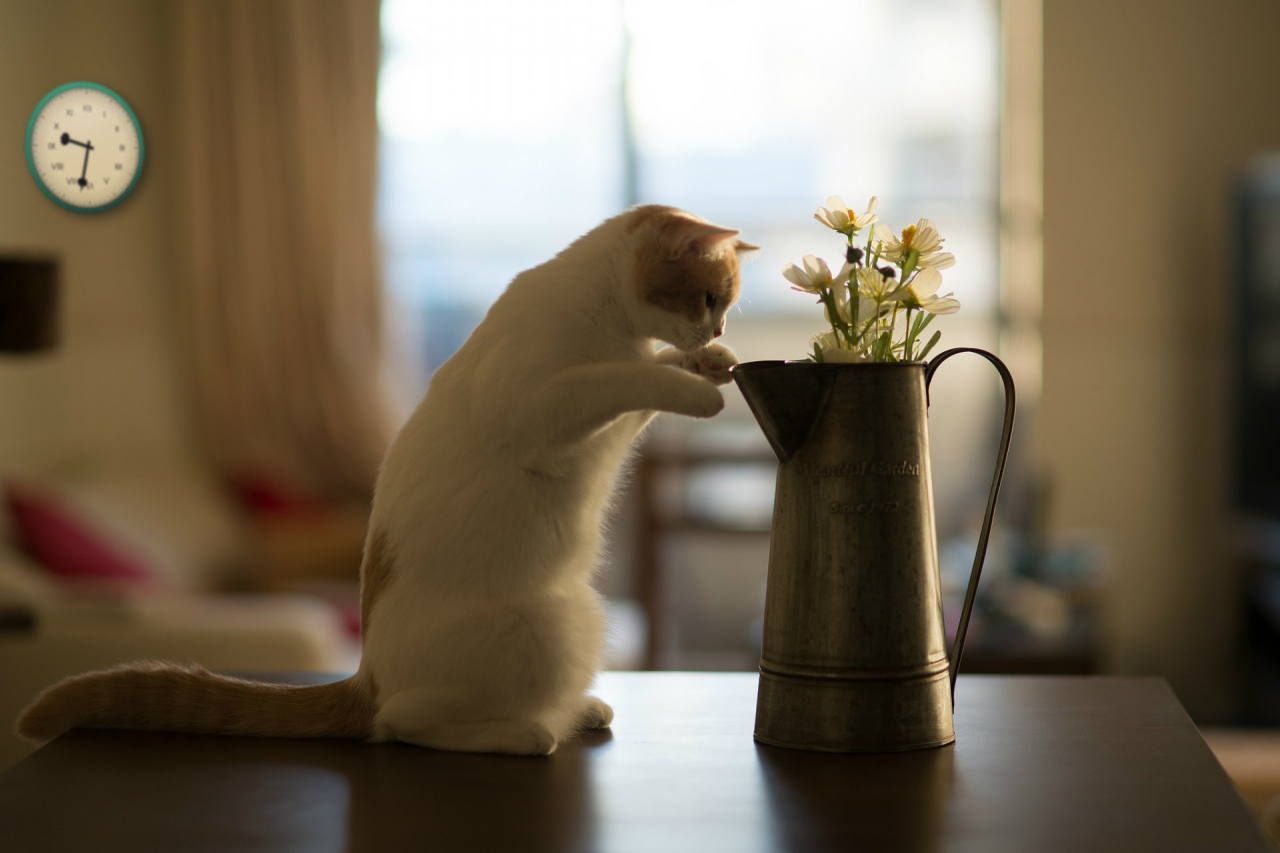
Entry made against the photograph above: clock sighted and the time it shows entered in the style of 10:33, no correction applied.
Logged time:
9:32
